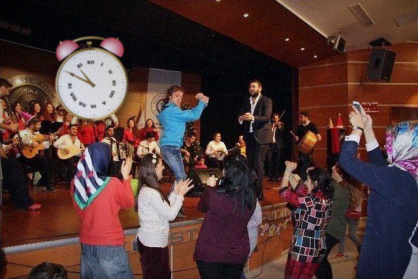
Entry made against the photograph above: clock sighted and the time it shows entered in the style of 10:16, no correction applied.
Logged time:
10:50
